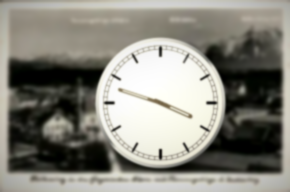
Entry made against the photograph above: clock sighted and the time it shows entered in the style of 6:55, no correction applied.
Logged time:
3:48
